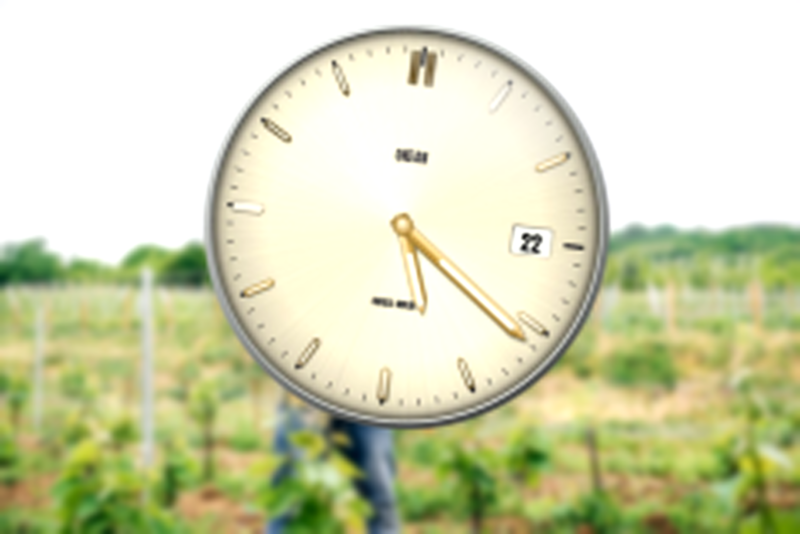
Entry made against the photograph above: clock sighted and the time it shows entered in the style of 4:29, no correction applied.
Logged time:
5:21
